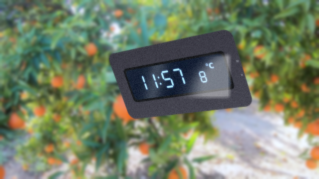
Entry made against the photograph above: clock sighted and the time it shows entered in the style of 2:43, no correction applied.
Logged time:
11:57
